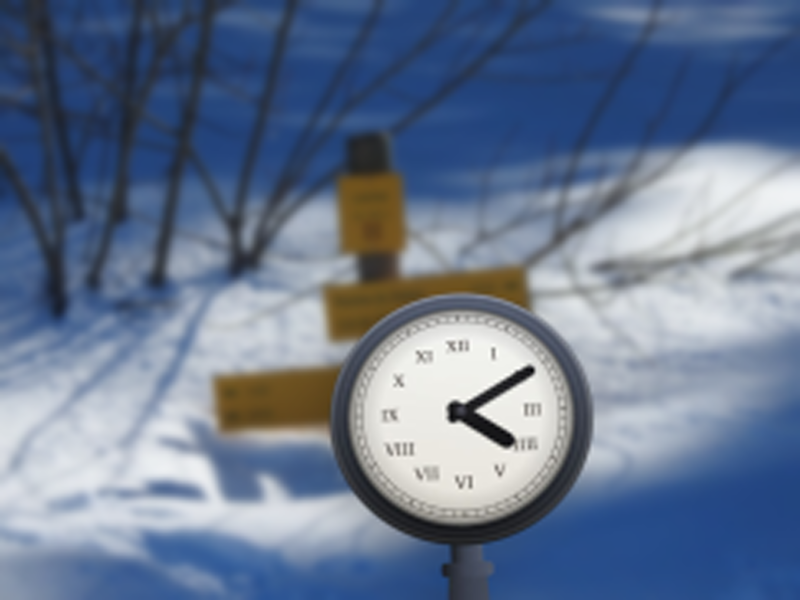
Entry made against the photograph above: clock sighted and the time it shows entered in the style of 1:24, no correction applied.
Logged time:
4:10
